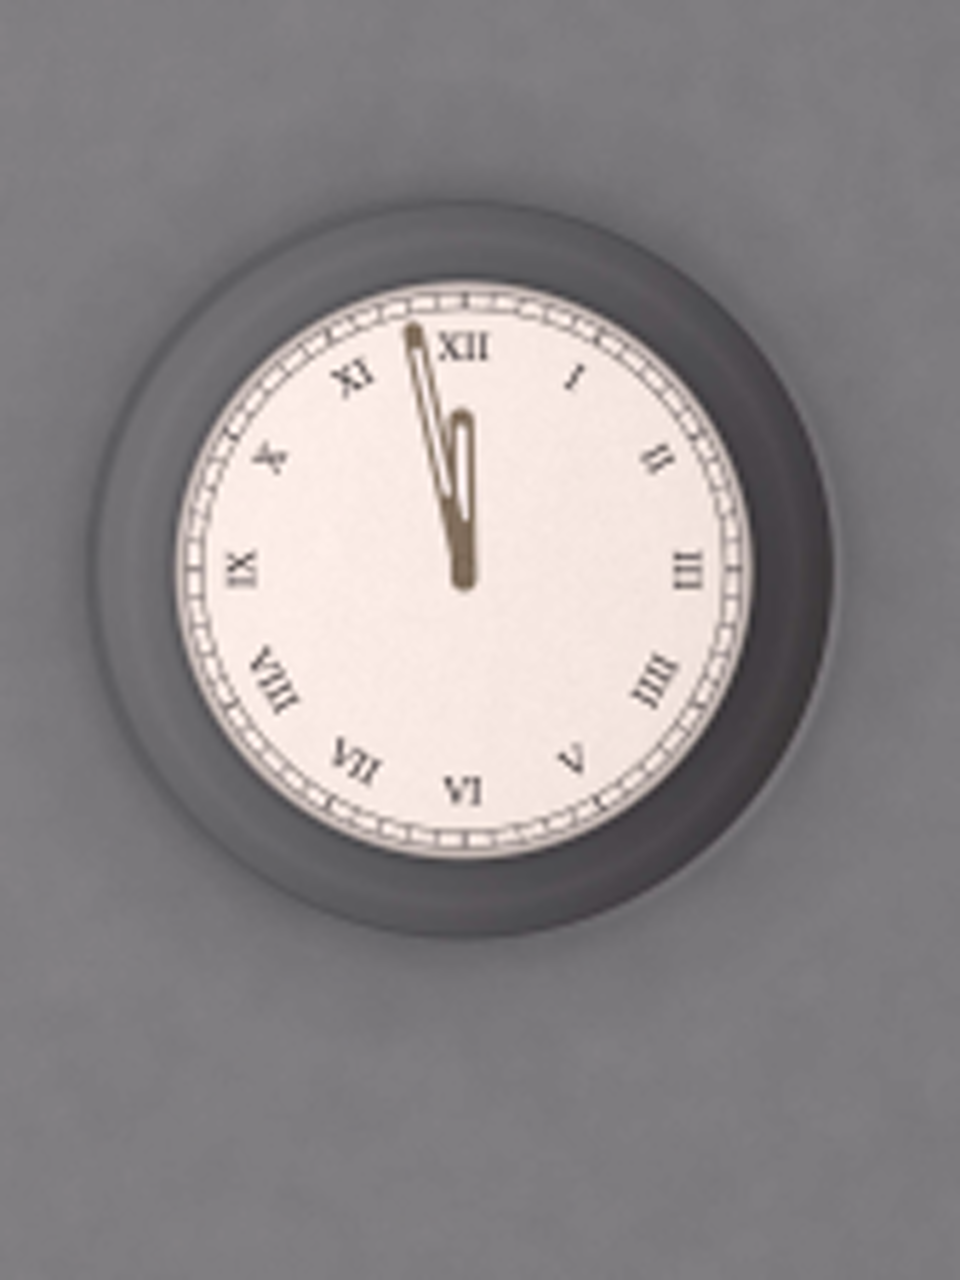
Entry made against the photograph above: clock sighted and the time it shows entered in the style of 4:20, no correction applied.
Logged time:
11:58
